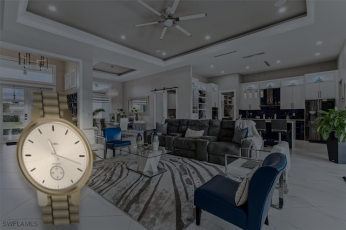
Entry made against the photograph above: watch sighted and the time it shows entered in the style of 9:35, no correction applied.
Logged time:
11:18
